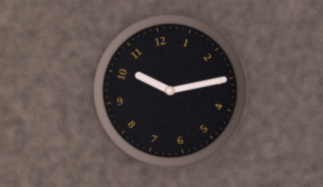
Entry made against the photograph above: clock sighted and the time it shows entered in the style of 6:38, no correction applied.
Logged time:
10:15
